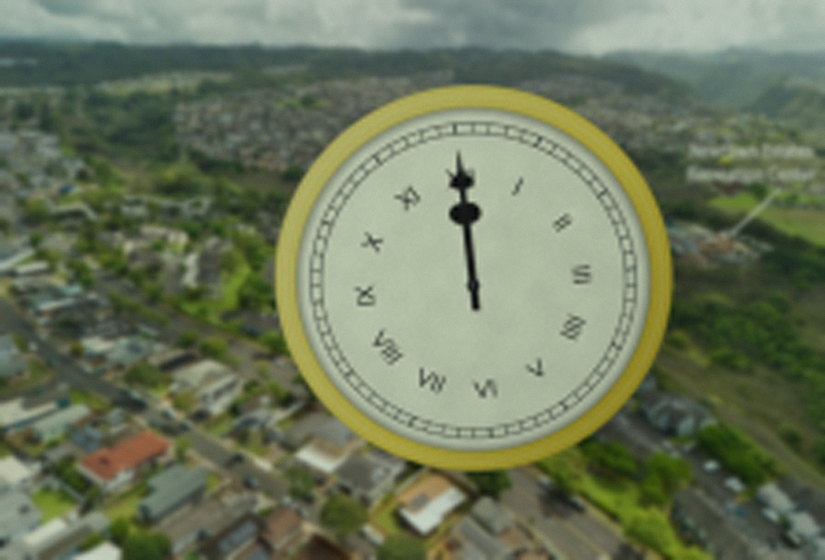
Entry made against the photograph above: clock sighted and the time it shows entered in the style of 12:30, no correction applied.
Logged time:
12:00
